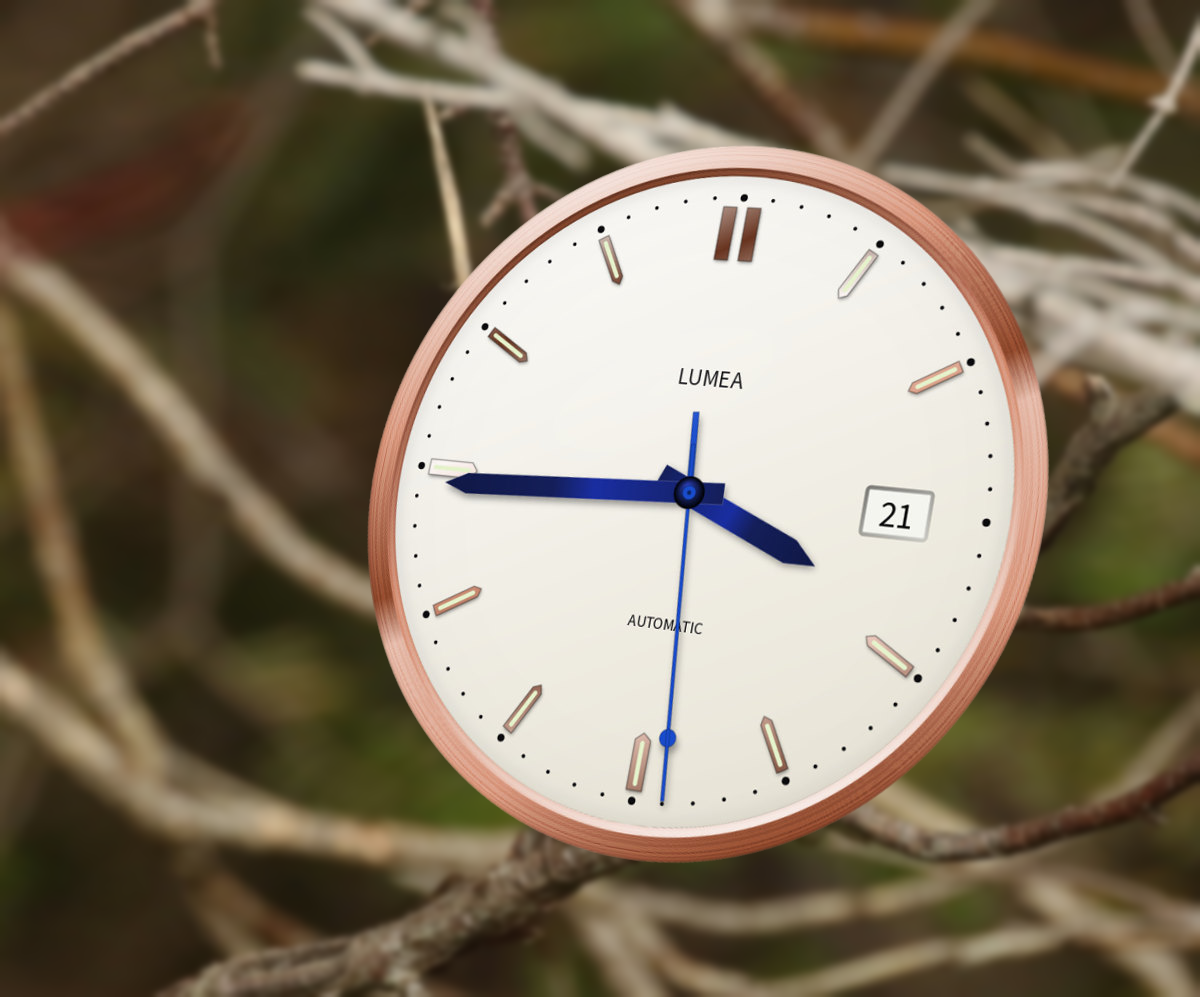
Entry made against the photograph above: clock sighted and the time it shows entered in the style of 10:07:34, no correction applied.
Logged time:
3:44:29
